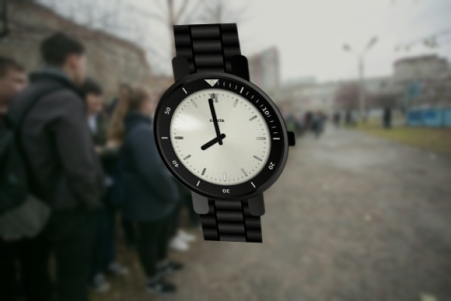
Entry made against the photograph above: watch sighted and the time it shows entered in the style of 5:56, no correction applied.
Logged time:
7:59
